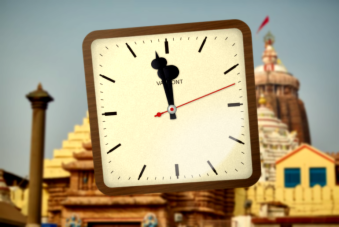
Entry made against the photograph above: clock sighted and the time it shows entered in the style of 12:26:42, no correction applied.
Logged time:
11:58:12
